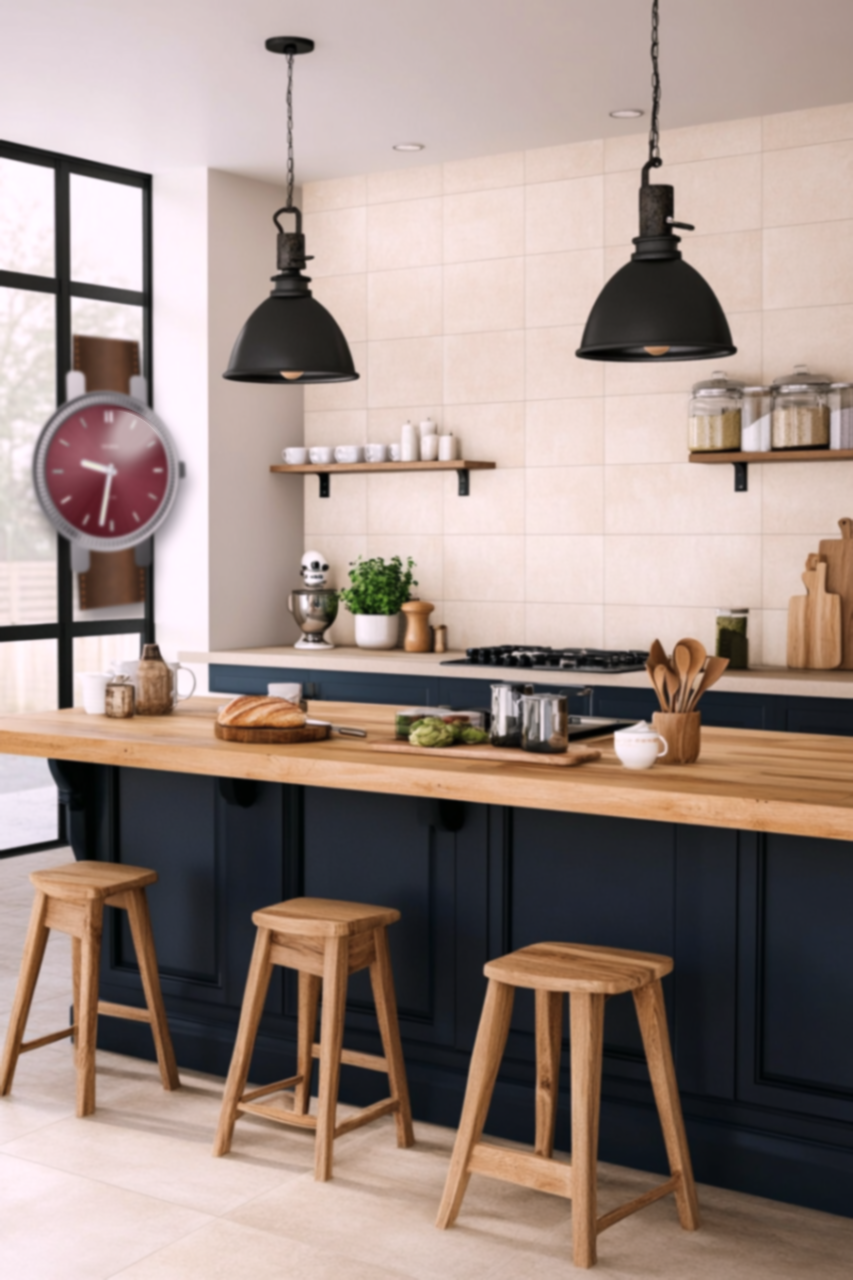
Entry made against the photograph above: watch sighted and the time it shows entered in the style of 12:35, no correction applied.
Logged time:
9:32
